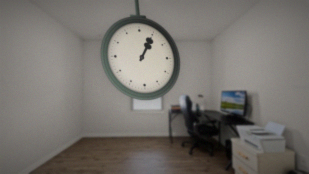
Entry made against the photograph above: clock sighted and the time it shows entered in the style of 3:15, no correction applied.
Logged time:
1:05
